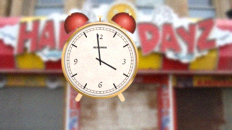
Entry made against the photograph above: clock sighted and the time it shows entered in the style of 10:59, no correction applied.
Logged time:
3:59
